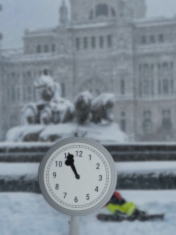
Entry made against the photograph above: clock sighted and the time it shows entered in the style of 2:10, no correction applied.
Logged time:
10:56
